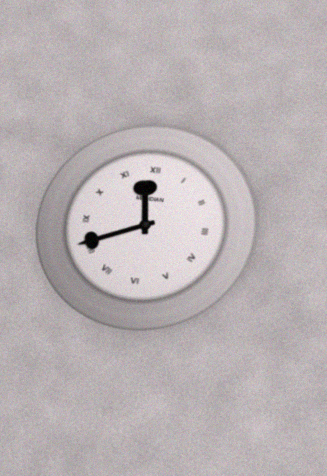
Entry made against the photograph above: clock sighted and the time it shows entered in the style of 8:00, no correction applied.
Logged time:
11:41
